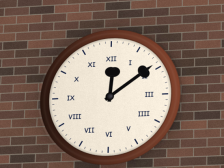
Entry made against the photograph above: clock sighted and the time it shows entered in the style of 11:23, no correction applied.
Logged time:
12:09
